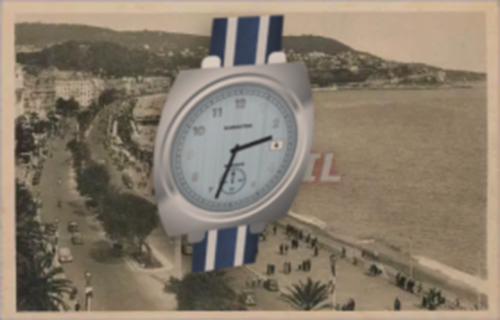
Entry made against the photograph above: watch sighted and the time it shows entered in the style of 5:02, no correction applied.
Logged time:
2:33
